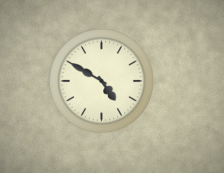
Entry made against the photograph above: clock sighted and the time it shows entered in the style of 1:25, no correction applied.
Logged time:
4:50
